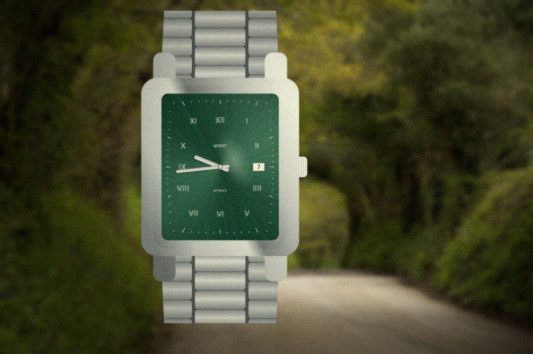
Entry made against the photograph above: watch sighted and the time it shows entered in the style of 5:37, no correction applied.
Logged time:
9:44
